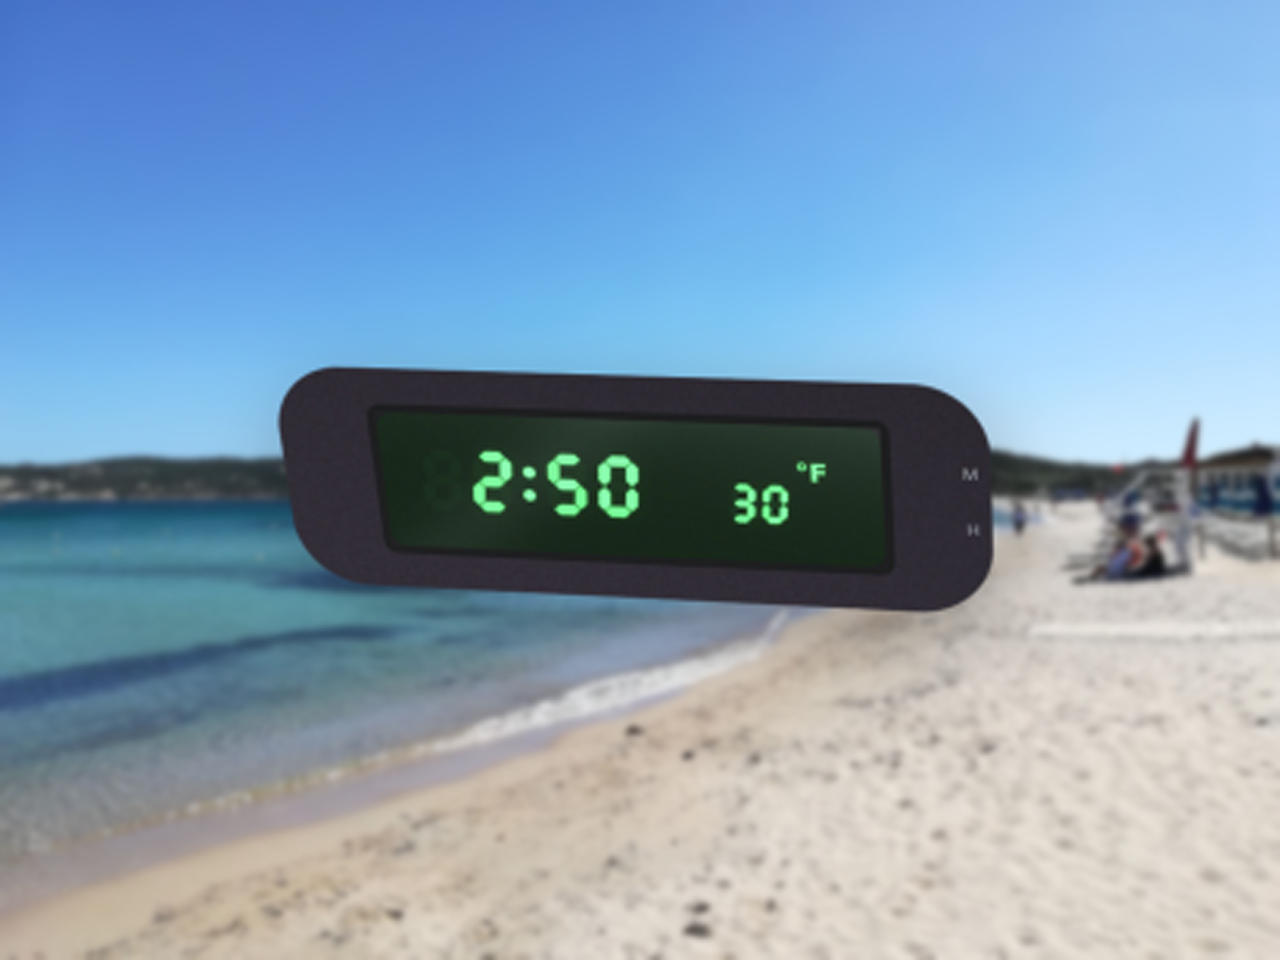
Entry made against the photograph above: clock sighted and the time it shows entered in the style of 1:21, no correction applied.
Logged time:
2:50
